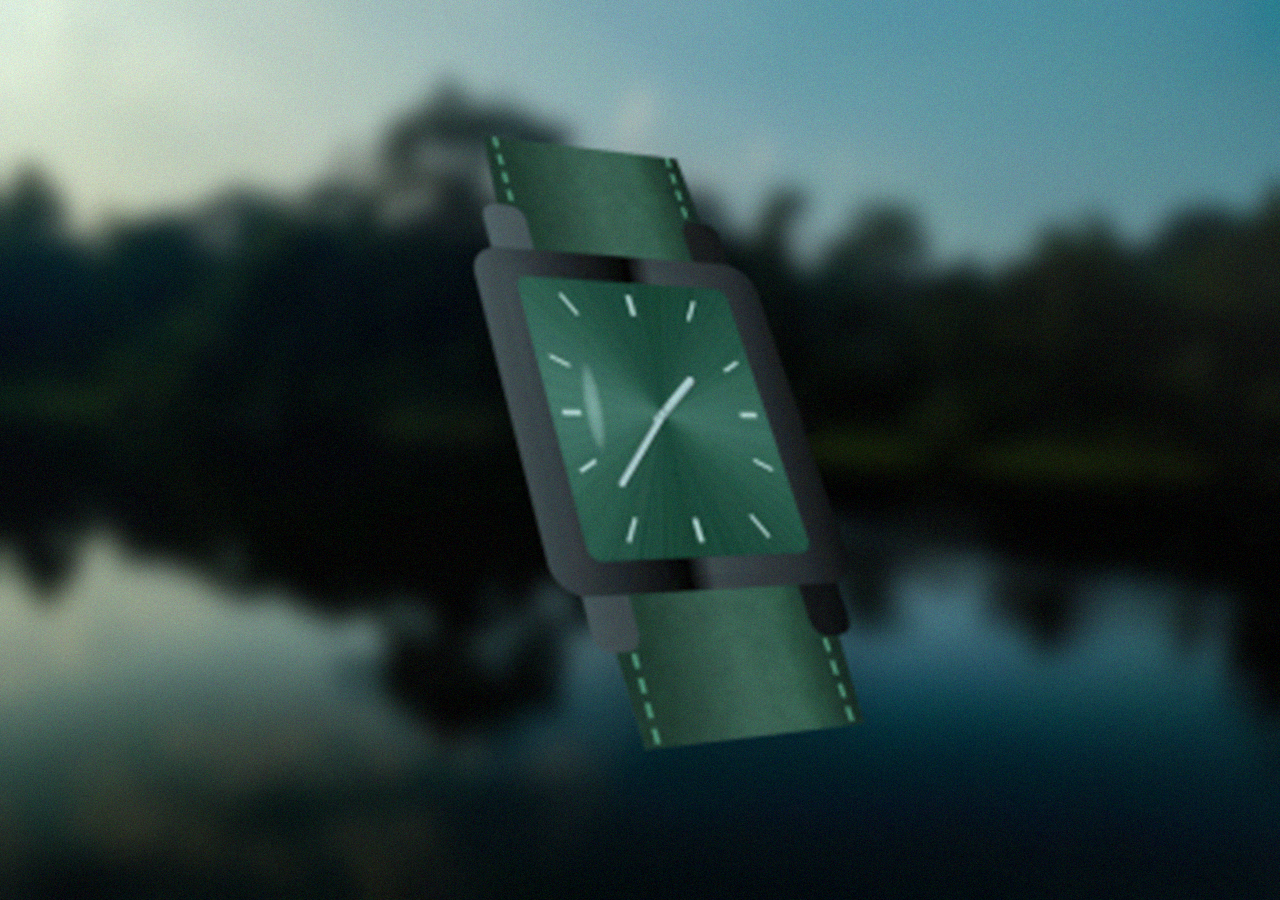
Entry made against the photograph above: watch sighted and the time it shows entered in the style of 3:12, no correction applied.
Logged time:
1:37
